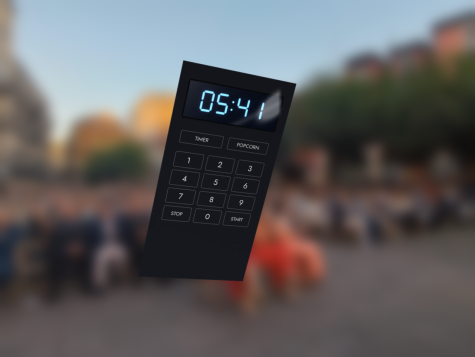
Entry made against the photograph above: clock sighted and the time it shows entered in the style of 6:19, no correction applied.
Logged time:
5:41
